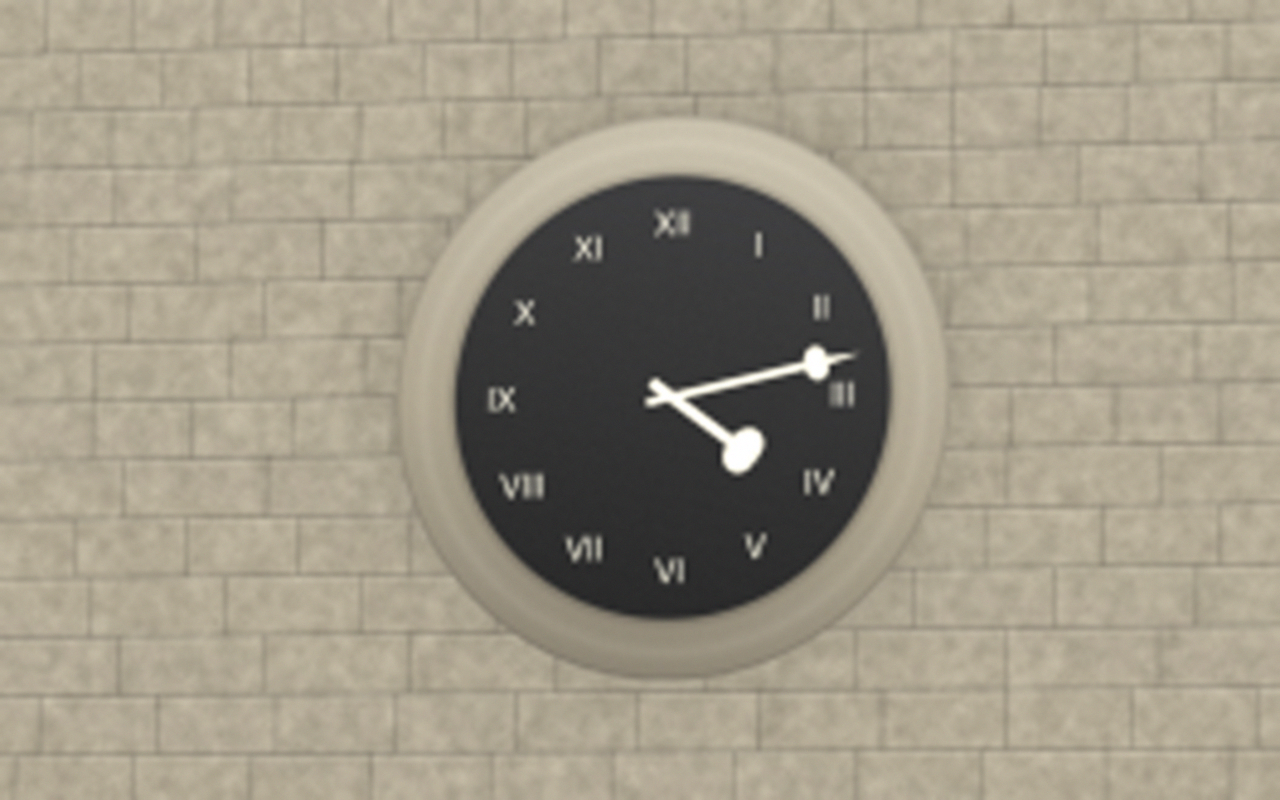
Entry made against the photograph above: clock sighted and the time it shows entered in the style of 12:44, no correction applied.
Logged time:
4:13
